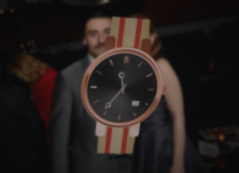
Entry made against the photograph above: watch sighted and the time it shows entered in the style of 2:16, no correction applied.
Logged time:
11:36
